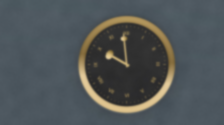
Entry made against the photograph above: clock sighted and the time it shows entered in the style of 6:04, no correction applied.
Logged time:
9:59
